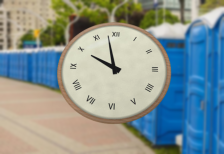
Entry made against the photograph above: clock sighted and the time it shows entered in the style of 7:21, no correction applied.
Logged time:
9:58
